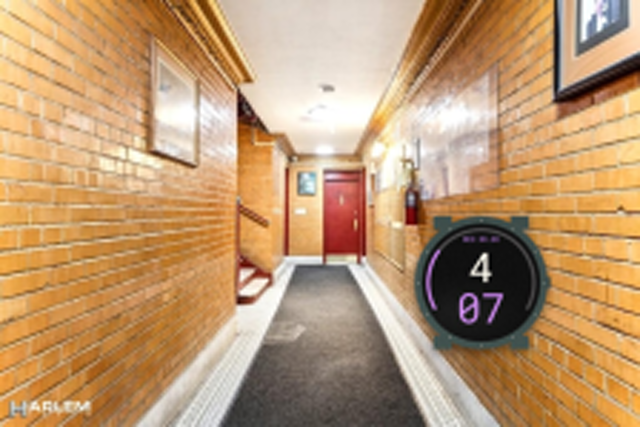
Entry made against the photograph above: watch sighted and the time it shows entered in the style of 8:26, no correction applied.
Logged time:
4:07
